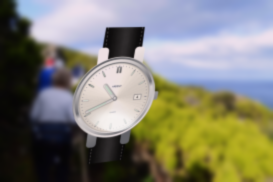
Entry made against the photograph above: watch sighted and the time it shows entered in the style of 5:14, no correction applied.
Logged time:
10:41
